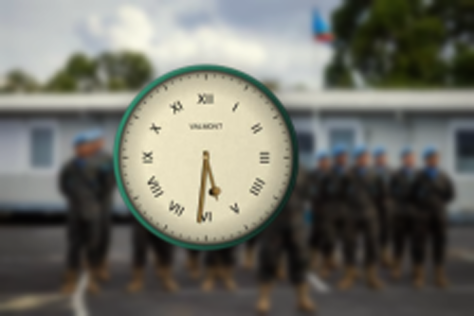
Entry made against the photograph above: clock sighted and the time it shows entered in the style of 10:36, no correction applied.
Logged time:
5:31
